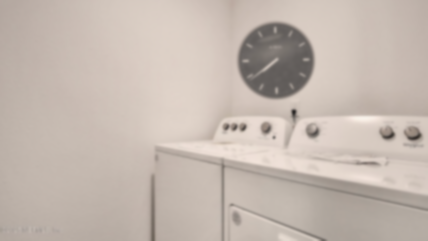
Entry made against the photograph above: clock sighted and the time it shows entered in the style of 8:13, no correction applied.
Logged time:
7:39
